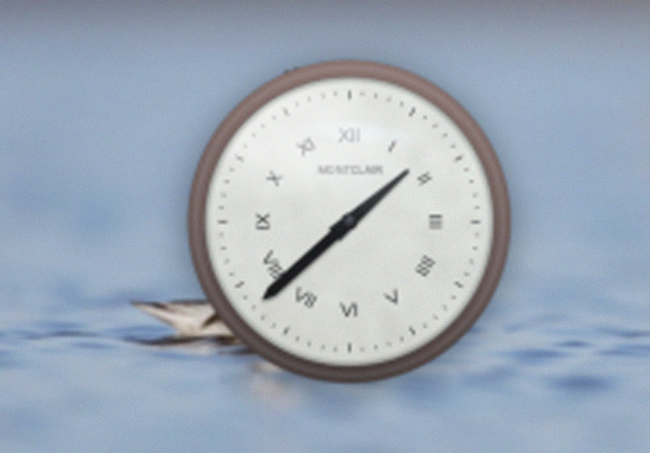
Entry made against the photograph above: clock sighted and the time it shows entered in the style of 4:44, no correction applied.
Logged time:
1:38
